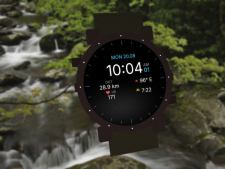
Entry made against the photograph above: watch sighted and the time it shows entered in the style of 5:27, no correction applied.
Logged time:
10:04
